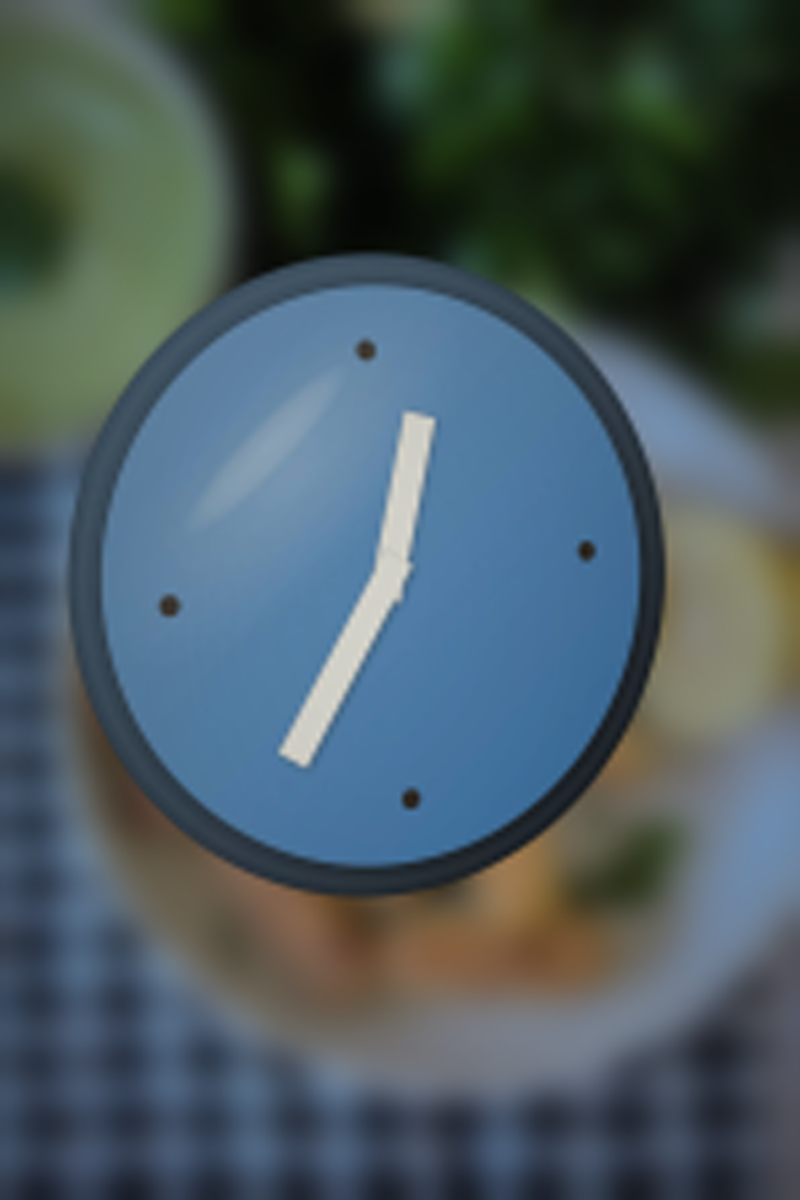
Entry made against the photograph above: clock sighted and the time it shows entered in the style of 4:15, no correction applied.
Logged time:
12:36
